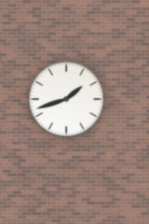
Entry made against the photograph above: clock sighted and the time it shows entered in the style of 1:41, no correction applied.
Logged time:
1:42
